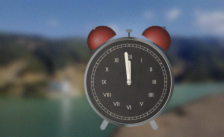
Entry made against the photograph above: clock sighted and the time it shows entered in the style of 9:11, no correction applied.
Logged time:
11:59
